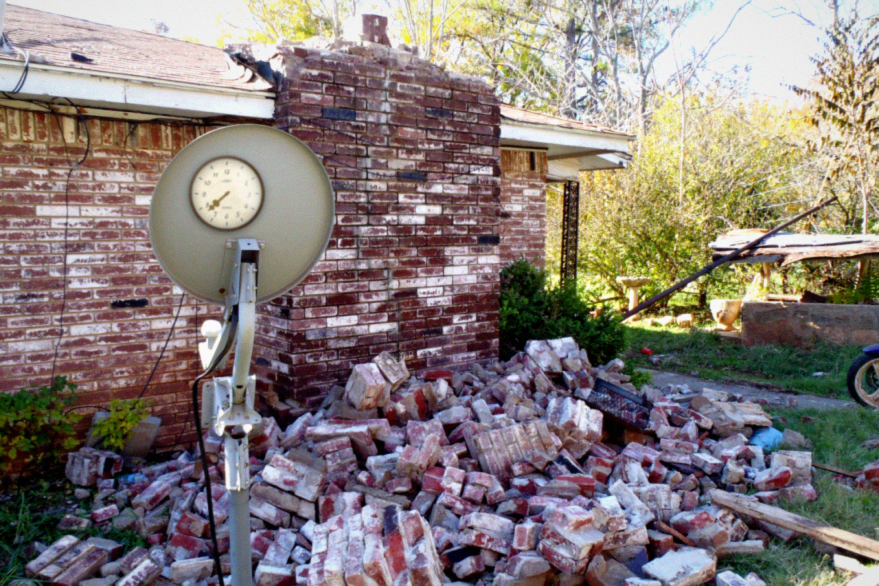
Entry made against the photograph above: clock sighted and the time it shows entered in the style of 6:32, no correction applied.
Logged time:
7:38
